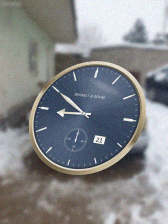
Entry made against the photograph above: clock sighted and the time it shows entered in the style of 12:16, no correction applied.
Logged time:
8:50
